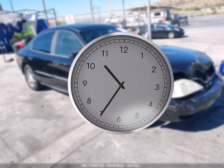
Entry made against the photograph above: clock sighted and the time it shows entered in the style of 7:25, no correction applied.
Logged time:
10:35
